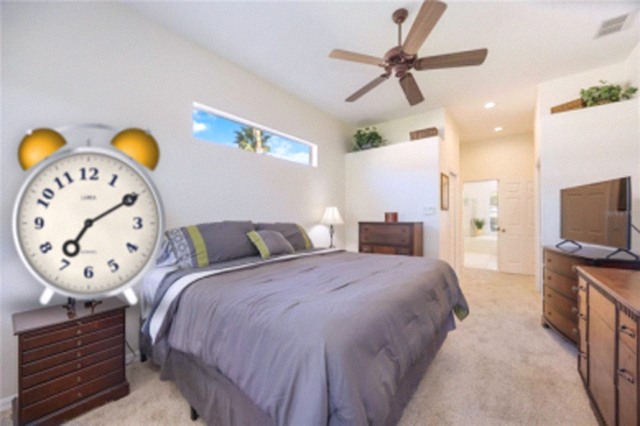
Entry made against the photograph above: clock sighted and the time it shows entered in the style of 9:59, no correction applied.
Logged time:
7:10
